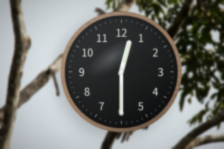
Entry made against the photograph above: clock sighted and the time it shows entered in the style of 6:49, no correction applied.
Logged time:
12:30
